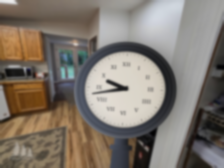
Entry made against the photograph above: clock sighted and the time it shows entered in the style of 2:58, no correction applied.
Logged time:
9:43
